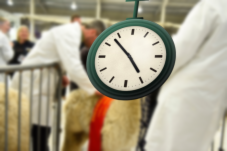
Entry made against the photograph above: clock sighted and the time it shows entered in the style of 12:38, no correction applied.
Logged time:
4:53
